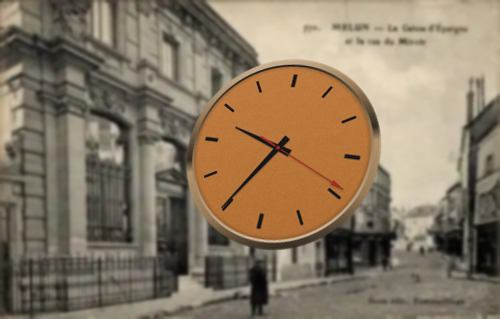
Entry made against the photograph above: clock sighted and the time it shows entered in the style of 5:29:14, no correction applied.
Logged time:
9:35:19
